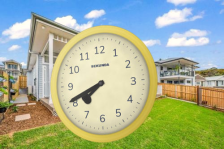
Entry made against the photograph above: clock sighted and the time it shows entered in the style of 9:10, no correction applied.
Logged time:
7:41
